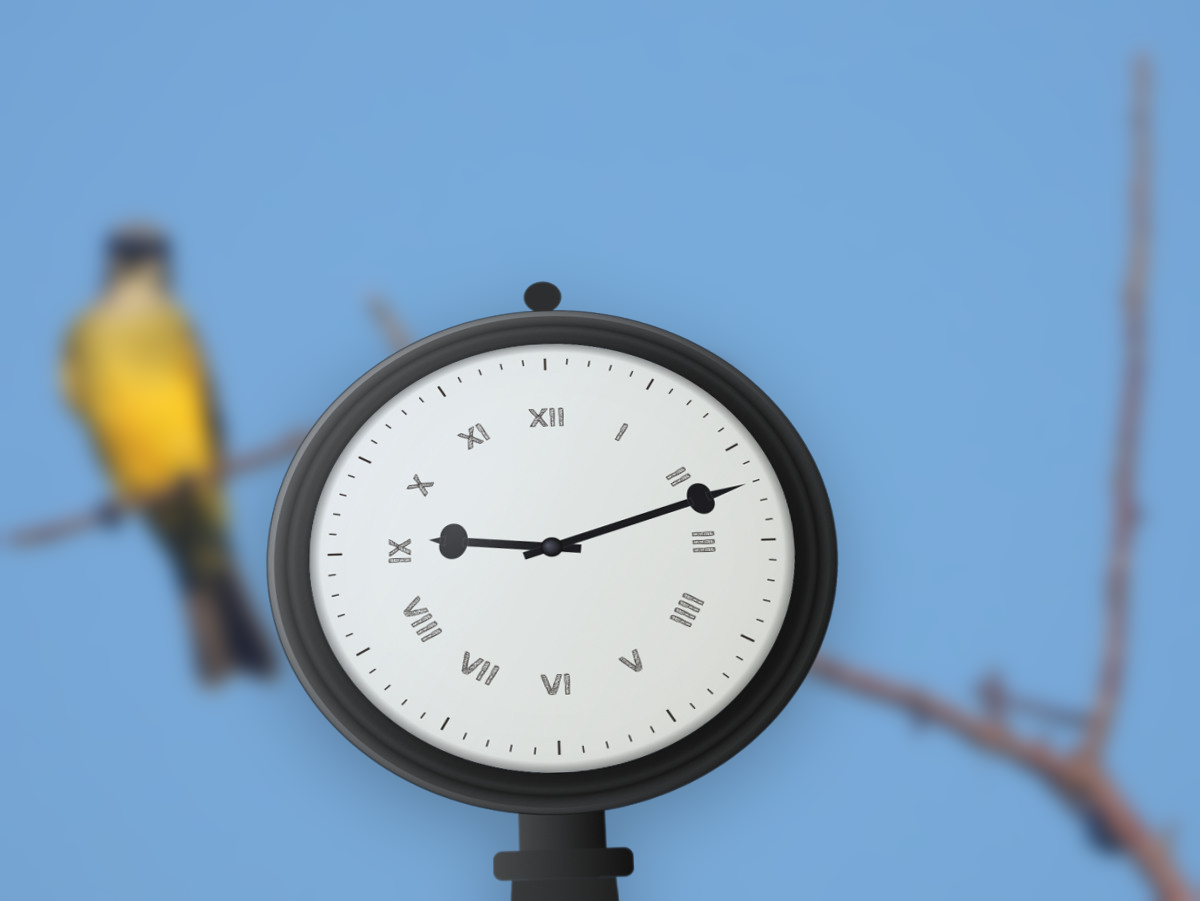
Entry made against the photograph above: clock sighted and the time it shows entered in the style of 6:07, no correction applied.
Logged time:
9:12
